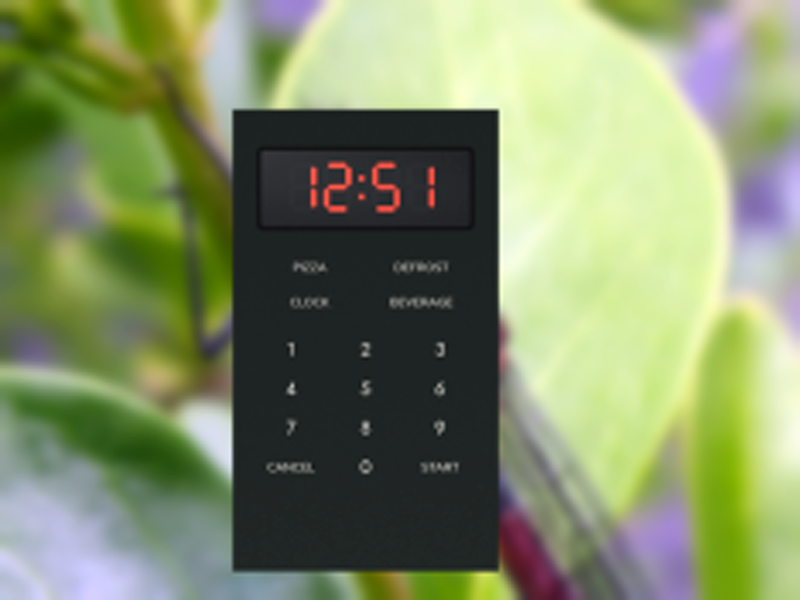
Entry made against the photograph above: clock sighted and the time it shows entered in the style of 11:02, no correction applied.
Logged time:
12:51
